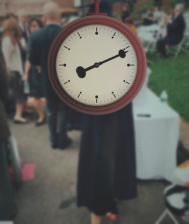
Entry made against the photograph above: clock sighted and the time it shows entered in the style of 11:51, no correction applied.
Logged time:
8:11
